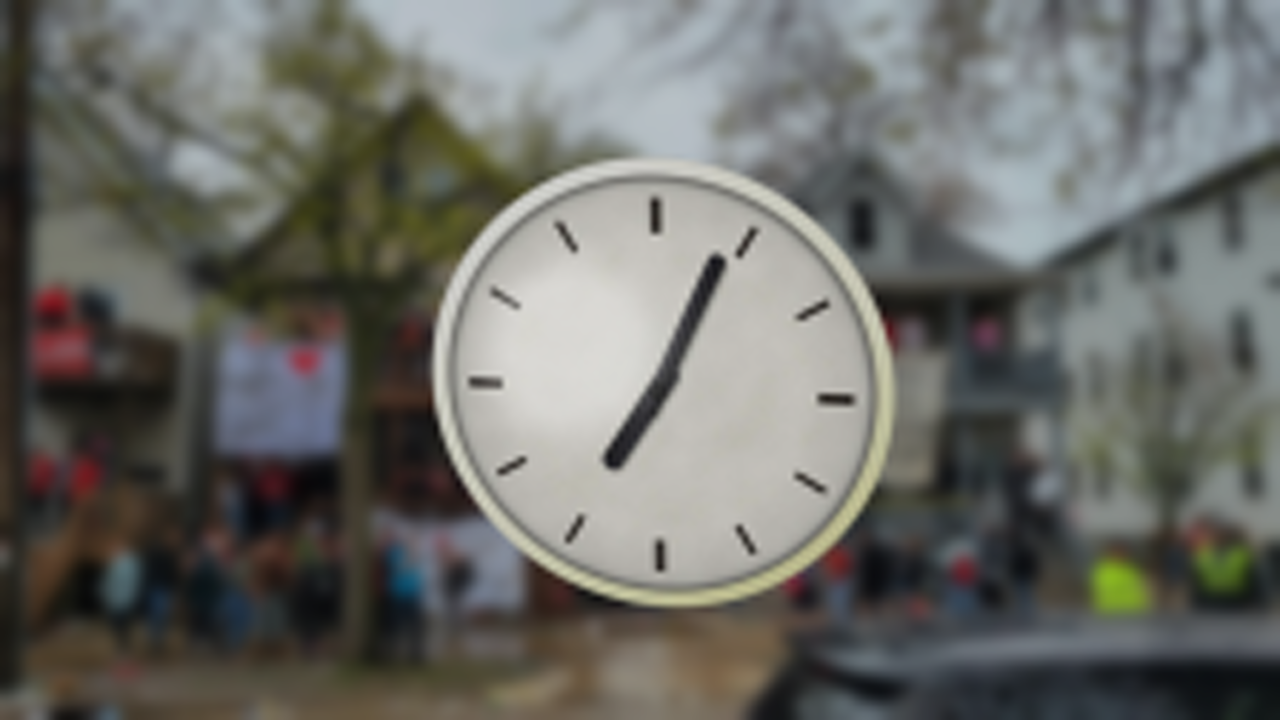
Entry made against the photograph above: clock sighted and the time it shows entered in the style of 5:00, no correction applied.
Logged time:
7:04
